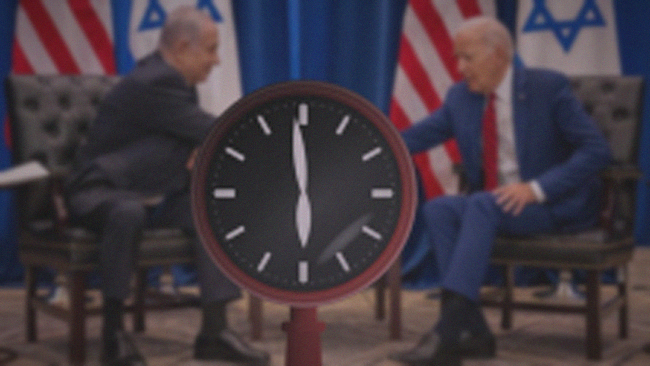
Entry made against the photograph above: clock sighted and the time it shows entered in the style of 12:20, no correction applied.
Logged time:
5:59
